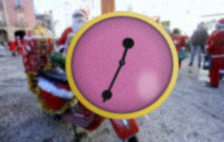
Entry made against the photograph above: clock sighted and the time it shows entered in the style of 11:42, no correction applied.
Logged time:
12:34
